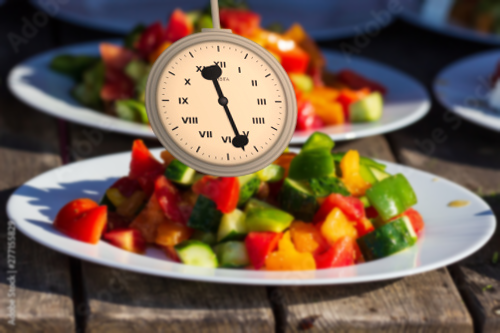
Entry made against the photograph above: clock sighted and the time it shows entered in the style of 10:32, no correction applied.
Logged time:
11:27
